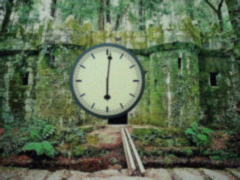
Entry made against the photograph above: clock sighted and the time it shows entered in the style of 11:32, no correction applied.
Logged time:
6:01
